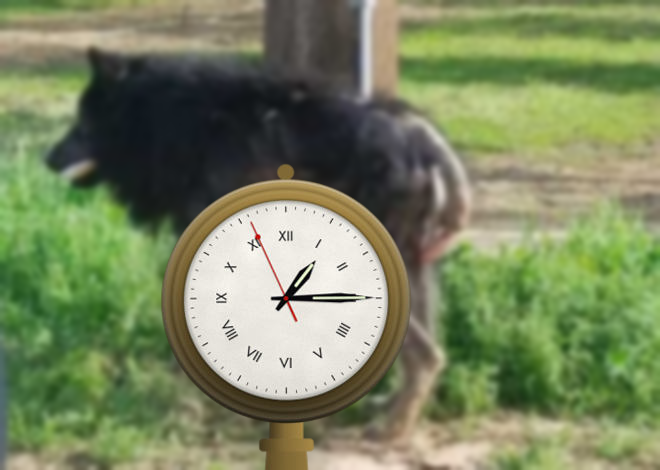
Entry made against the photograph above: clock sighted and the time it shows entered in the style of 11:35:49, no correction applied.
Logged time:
1:14:56
